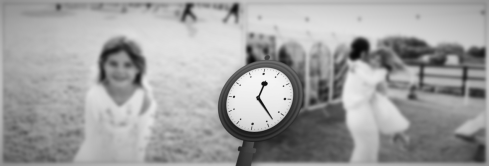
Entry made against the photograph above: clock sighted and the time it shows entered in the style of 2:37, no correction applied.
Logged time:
12:23
